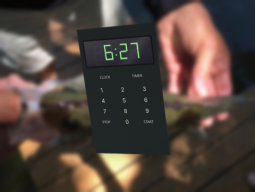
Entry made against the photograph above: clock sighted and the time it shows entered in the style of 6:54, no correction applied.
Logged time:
6:27
